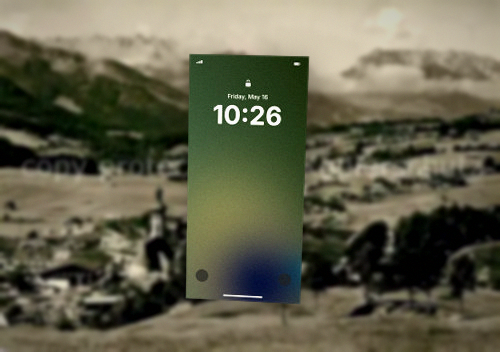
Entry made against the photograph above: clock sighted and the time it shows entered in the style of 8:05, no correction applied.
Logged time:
10:26
